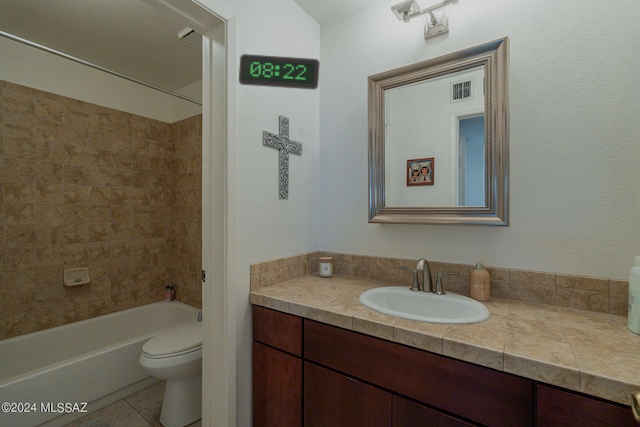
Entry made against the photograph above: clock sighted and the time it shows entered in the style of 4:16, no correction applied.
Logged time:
8:22
